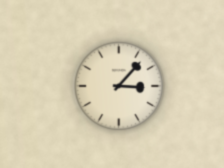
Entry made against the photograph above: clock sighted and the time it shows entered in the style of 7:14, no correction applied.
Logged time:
3:07
